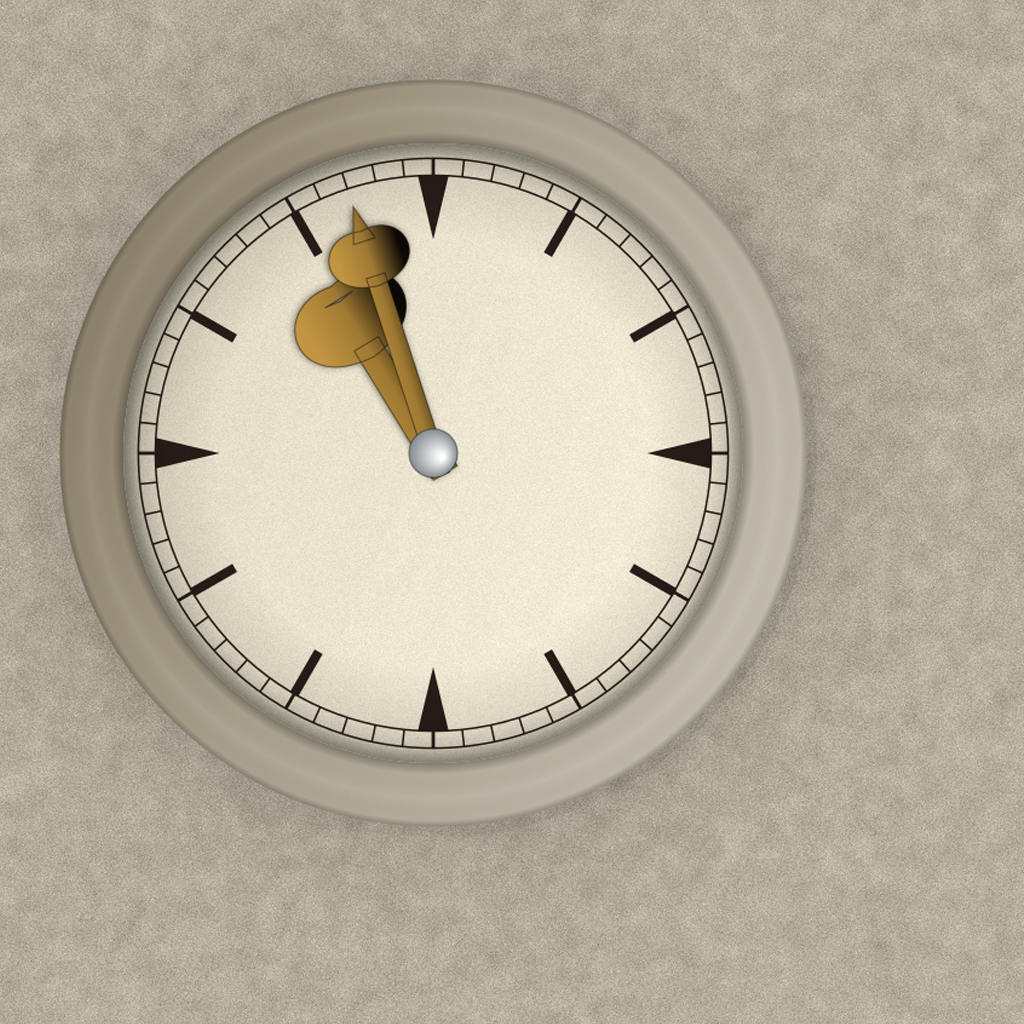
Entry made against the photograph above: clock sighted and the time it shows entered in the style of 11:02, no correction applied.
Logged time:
10:57
